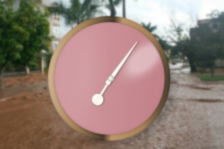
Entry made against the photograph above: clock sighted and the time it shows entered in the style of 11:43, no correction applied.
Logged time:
7:06
